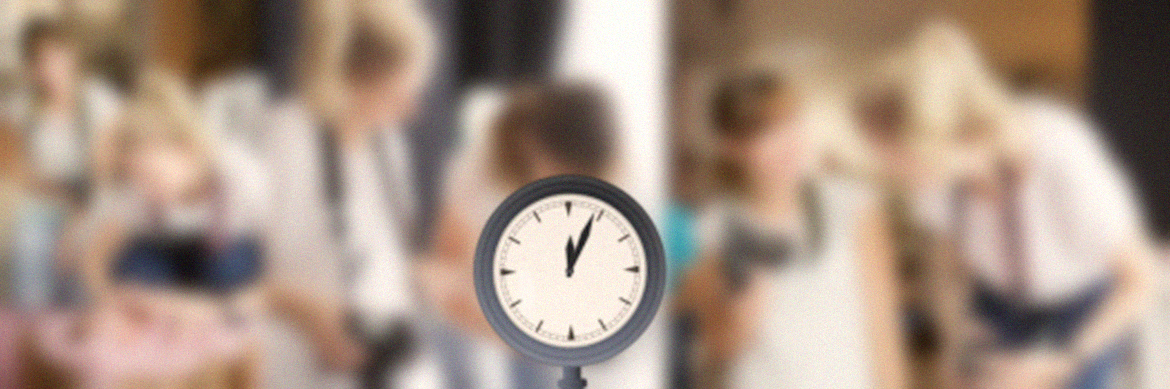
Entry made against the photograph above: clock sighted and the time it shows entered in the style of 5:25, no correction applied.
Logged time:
12:04
